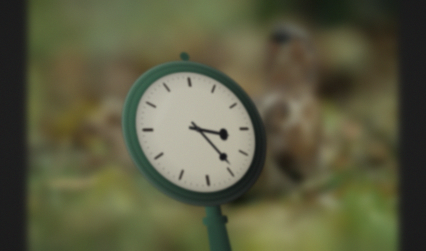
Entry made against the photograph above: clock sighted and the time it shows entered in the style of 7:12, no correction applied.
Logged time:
3:24
